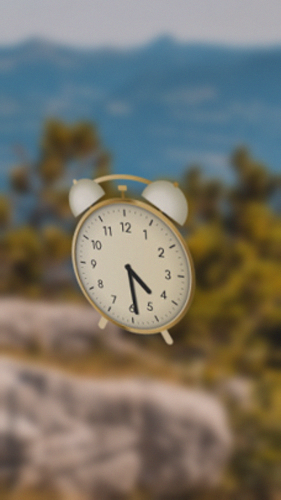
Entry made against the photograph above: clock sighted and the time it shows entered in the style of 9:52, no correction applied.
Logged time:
4:29
